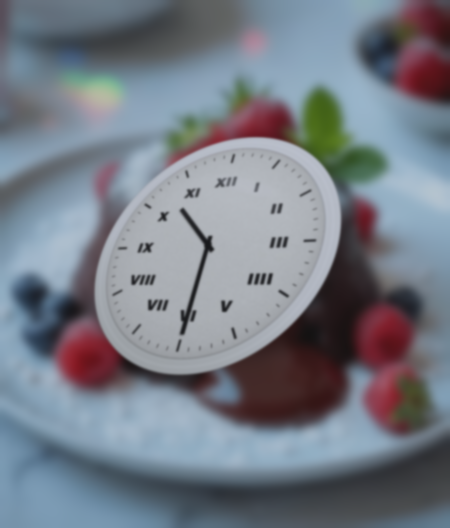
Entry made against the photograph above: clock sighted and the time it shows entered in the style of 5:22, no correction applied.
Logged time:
10:30
